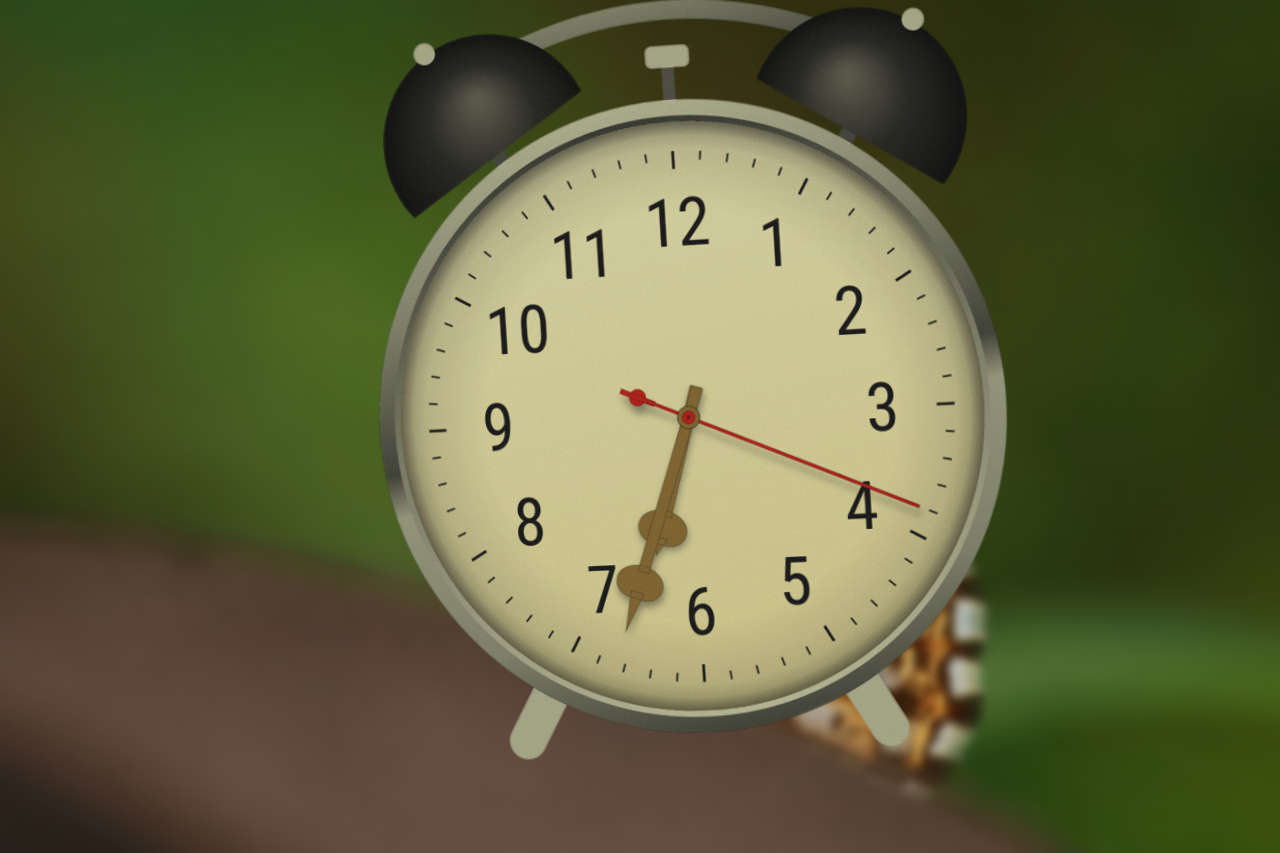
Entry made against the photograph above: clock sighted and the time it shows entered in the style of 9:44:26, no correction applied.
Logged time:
6:33:19
